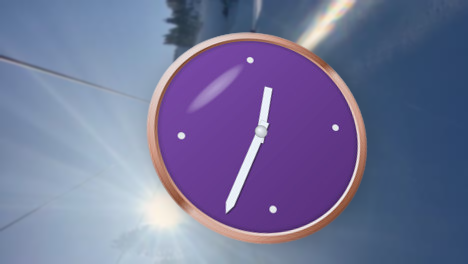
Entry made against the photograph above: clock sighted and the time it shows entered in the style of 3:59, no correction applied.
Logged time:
12:35
